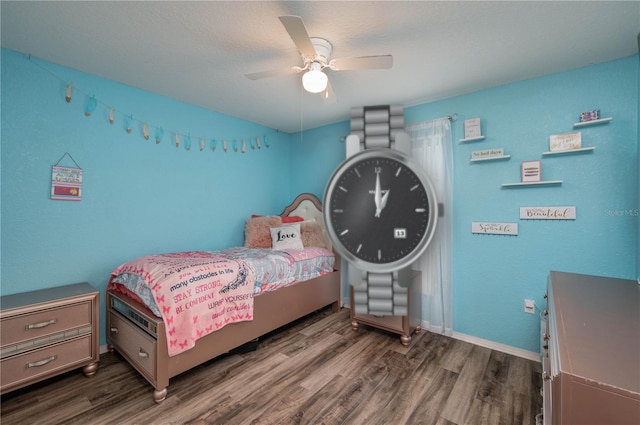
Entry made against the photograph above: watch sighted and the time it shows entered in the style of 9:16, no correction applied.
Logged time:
1:00
